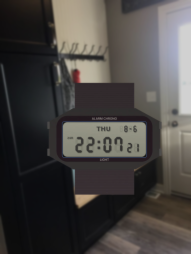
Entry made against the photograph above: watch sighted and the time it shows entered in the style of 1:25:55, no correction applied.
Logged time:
22:07:21
